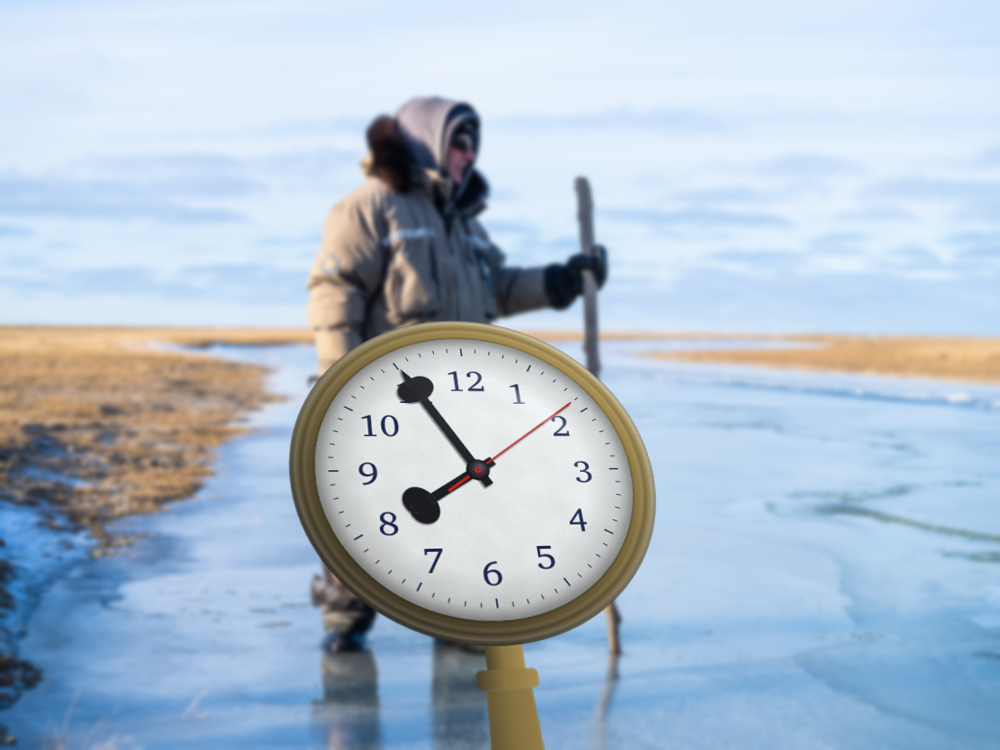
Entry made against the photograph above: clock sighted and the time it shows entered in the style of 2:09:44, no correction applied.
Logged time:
7:55:09
